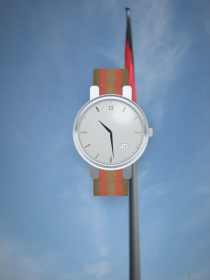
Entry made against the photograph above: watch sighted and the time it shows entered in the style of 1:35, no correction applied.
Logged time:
10:29
